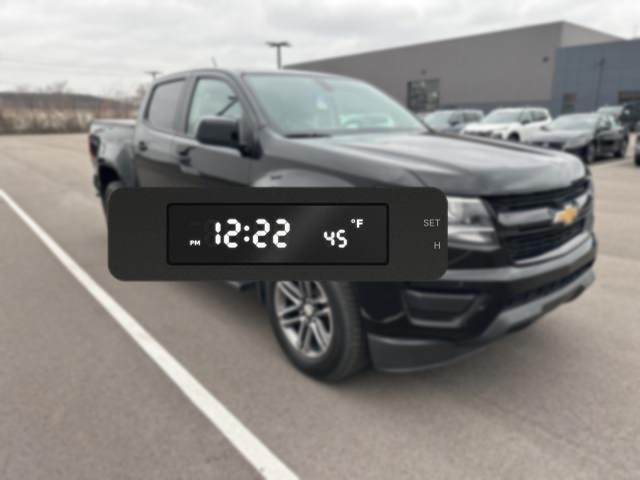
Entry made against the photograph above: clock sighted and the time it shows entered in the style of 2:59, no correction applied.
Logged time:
12:22
